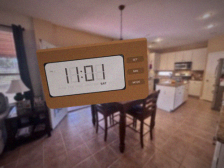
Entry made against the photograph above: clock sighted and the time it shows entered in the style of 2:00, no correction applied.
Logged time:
11:01
